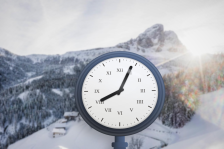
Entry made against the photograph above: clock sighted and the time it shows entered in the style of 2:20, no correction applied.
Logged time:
8:04
